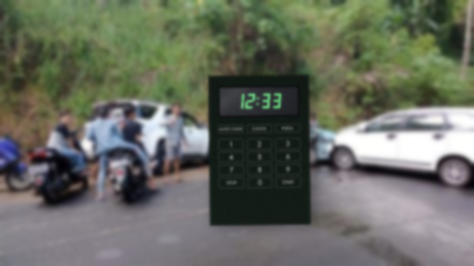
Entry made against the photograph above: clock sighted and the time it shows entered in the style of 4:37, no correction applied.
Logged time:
12:33
